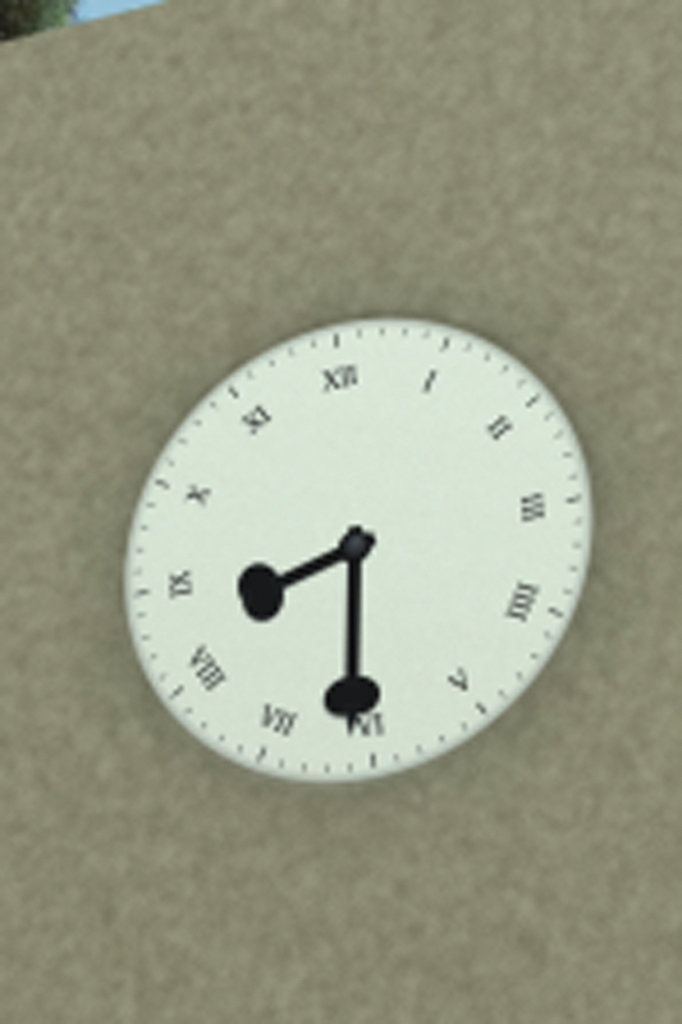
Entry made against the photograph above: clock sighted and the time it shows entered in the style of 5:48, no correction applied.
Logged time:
8:31
